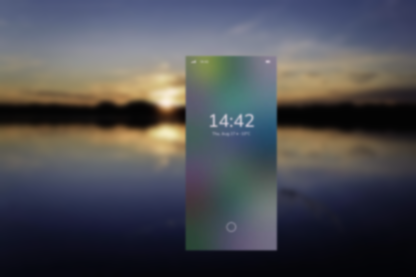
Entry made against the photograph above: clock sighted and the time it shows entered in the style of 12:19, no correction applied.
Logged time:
14:42
